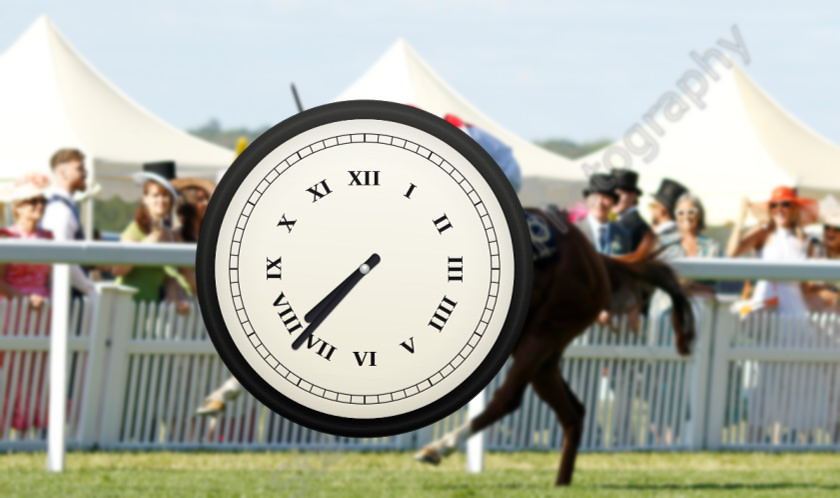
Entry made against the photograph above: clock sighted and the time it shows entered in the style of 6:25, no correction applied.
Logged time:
7:37
